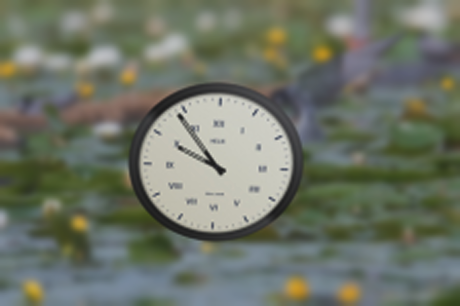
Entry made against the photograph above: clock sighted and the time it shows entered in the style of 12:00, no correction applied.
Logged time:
9:54
